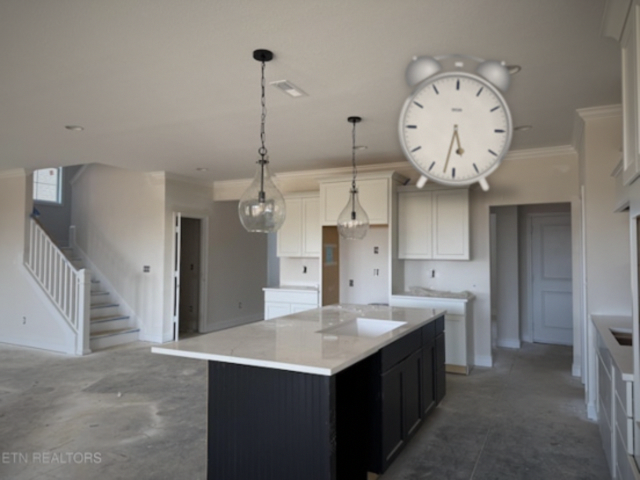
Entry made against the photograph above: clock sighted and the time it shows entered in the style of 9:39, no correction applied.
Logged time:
5:32
